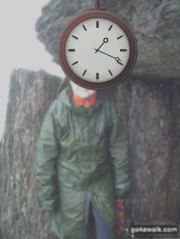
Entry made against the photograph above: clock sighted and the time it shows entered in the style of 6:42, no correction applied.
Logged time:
1:19
